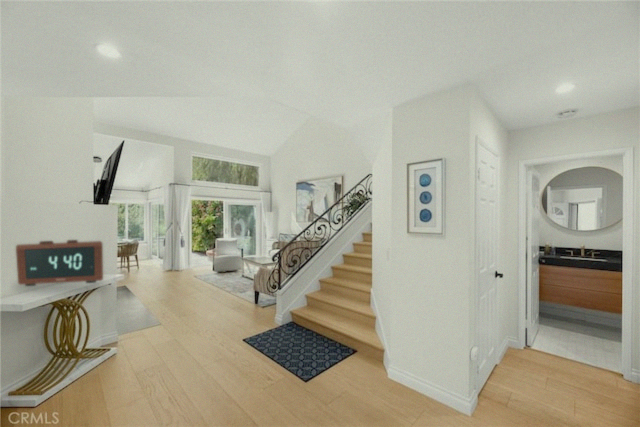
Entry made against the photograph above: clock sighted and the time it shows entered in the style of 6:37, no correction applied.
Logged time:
4:40
